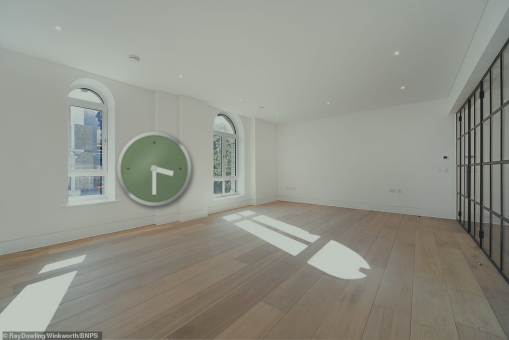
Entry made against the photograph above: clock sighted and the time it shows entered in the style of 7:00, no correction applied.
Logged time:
3:30
